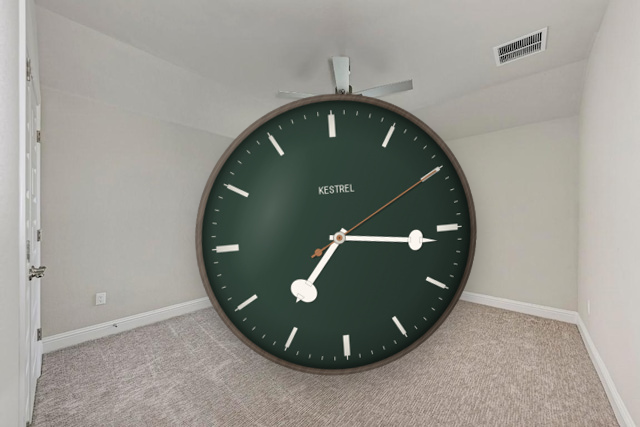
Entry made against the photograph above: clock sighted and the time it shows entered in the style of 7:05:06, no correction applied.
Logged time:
7:16:10
